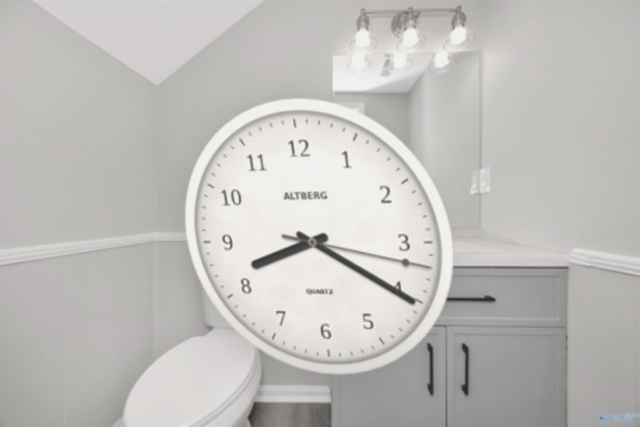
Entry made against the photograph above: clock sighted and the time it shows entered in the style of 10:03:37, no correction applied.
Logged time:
8:20:17
